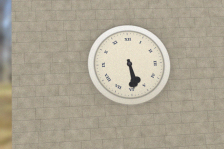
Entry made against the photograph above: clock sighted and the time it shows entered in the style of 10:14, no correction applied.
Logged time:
5:29
